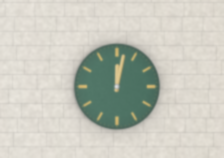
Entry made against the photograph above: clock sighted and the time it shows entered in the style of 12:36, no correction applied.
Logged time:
12:02
